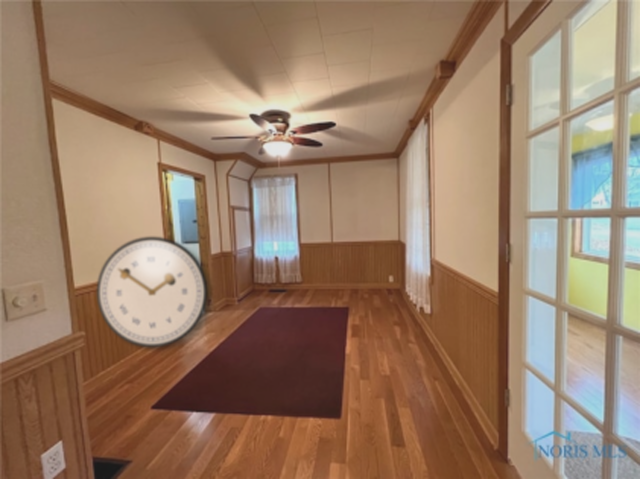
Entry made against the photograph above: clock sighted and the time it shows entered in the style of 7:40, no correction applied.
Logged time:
1:51
